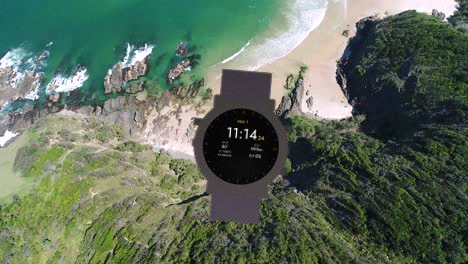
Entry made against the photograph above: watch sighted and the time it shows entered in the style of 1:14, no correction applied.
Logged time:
11:14
